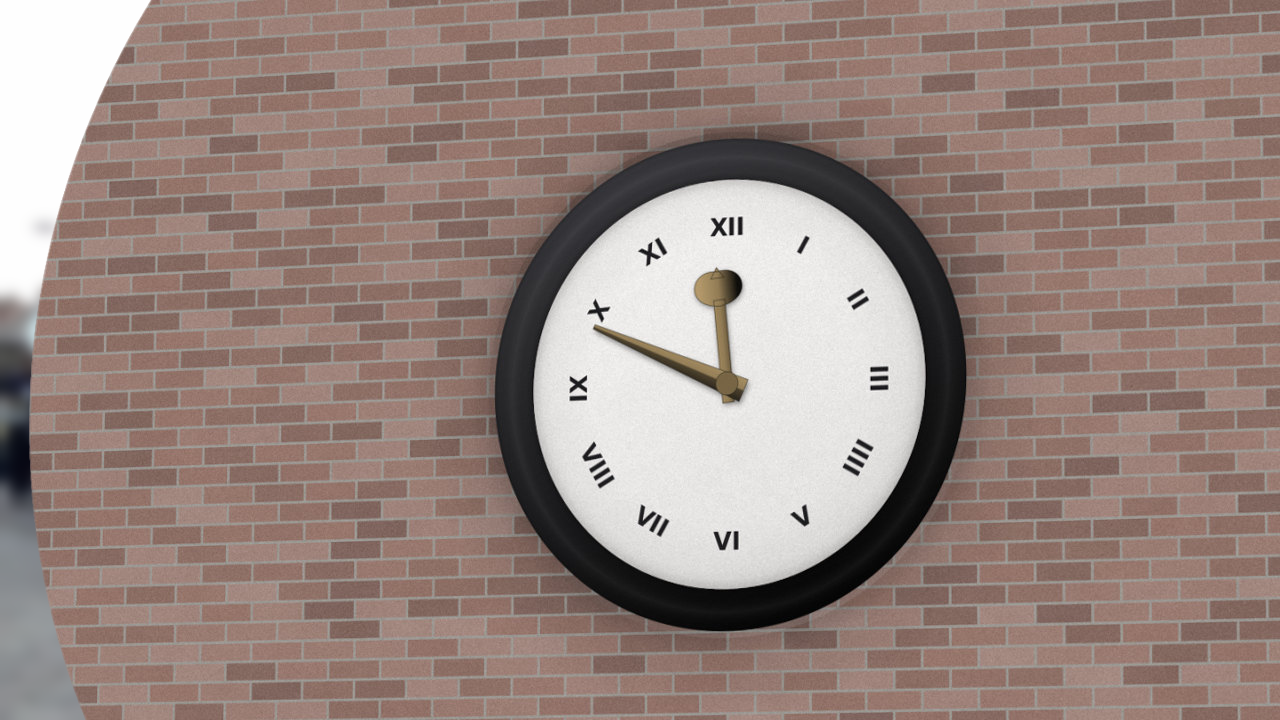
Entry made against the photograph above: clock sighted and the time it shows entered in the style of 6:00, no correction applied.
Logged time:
11:49
